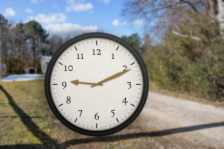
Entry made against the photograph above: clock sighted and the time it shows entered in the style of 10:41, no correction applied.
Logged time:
9:11
